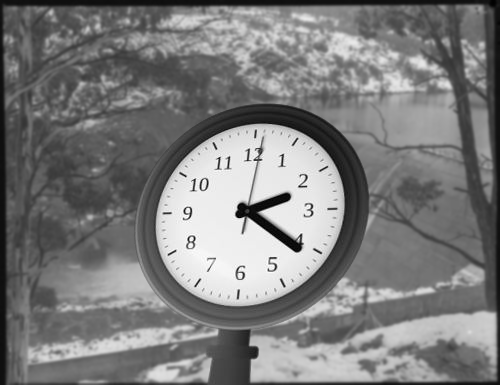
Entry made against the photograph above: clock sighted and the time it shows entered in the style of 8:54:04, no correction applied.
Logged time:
2:21:01
